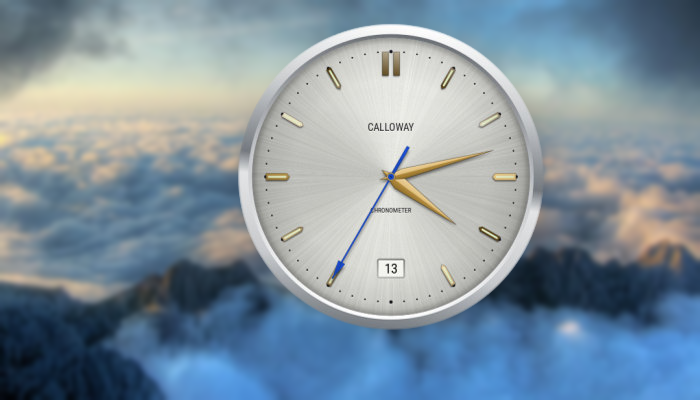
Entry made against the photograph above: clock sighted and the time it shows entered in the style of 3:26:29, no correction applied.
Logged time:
4:12:35
